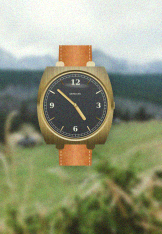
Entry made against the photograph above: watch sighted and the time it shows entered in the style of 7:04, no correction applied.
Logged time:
4:52
